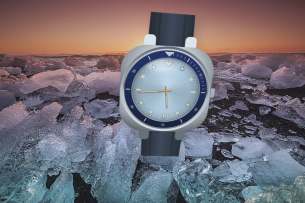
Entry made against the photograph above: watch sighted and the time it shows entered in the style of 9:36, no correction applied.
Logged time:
5:44
